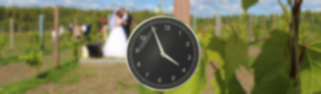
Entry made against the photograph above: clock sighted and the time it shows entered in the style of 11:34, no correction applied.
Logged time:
3:55
